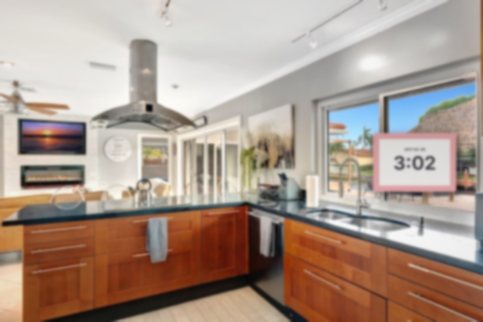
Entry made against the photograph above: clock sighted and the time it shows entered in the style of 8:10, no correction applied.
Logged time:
3:02
